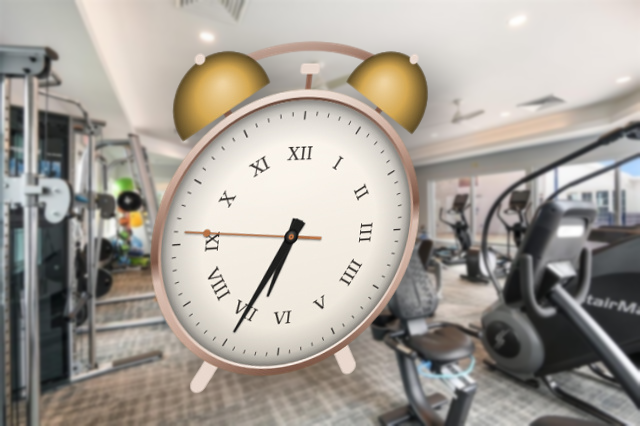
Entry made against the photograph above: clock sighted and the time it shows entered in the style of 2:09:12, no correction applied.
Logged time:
6:34:46
